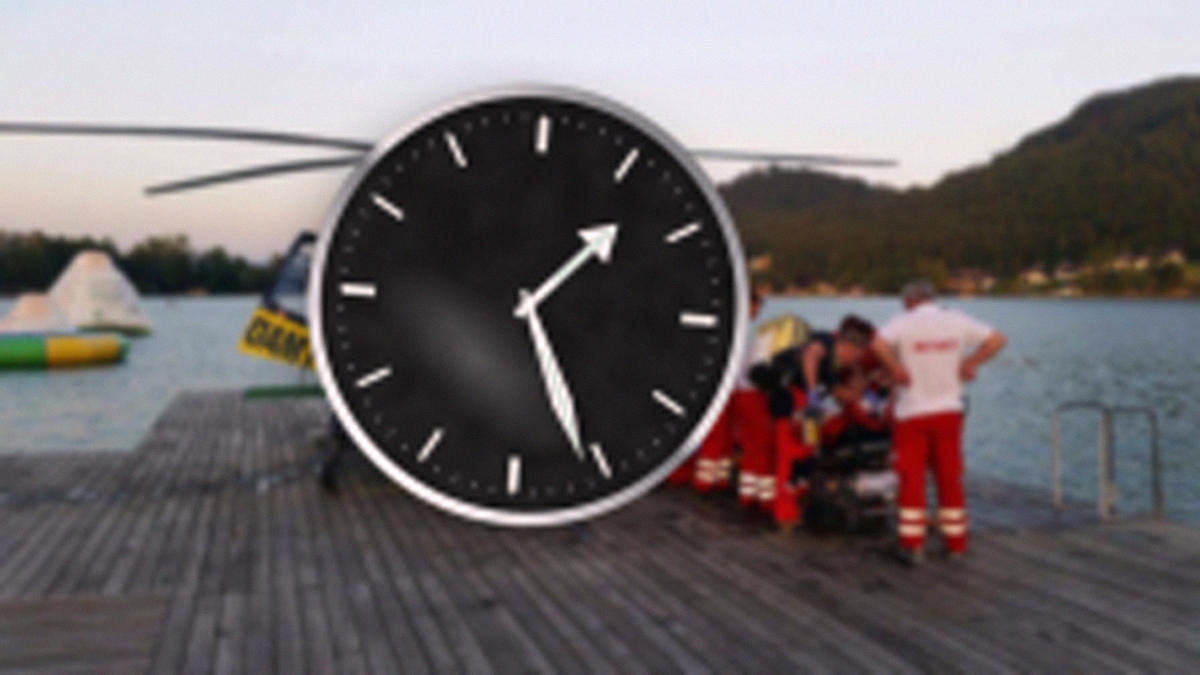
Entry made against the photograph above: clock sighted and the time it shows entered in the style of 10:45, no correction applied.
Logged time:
1:26
